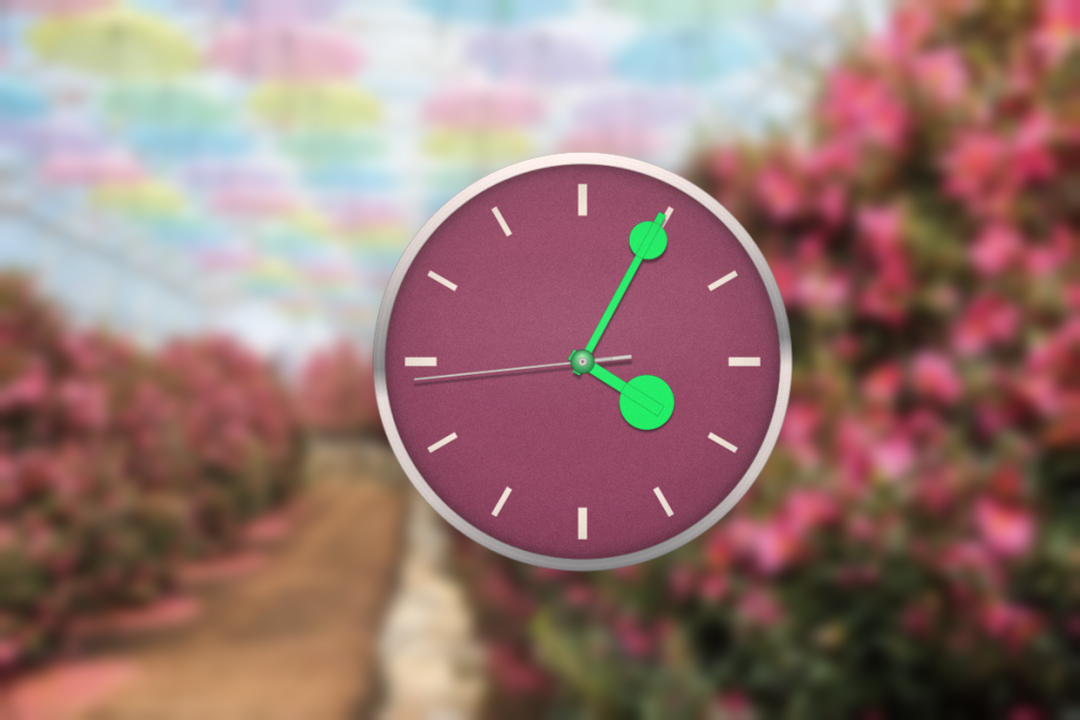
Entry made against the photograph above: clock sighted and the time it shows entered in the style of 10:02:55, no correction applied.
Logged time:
4:04:44
